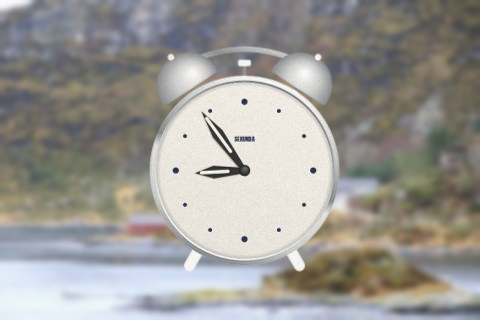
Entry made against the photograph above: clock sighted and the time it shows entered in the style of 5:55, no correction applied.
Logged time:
8:54
